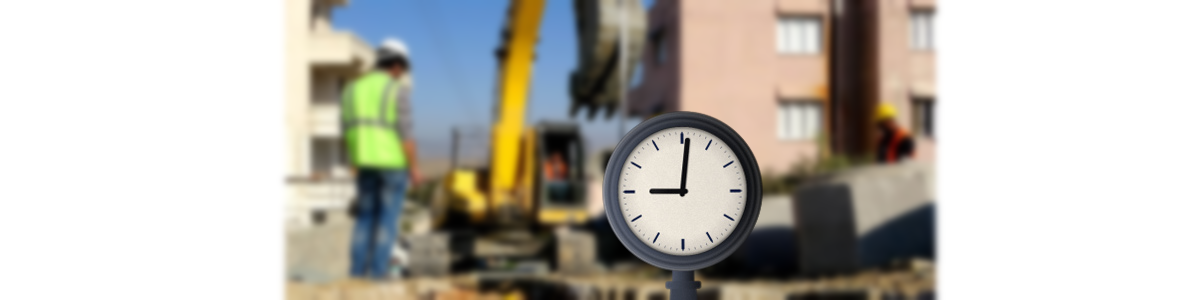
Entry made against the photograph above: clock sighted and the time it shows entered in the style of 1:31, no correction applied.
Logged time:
9:01
